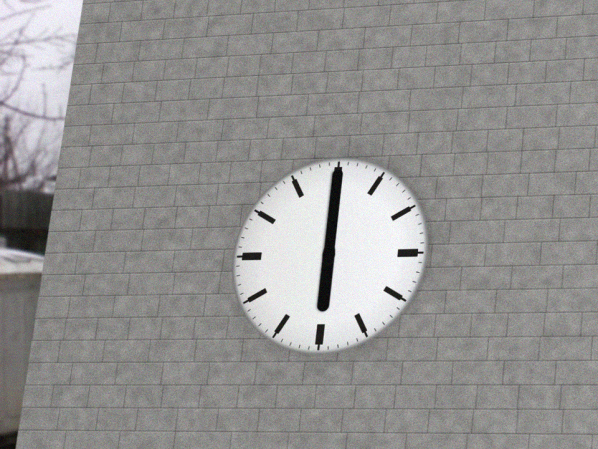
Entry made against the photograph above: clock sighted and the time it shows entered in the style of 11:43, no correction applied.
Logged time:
6:00
